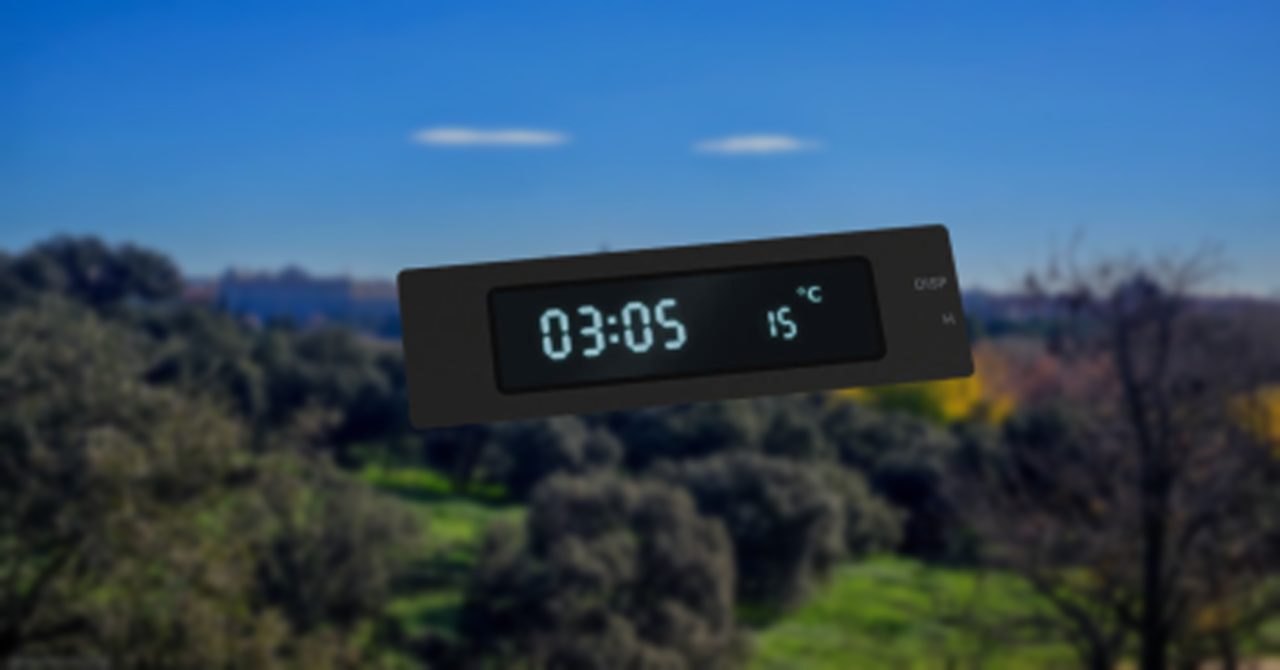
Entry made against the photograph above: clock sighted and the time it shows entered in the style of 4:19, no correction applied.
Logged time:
3:05
